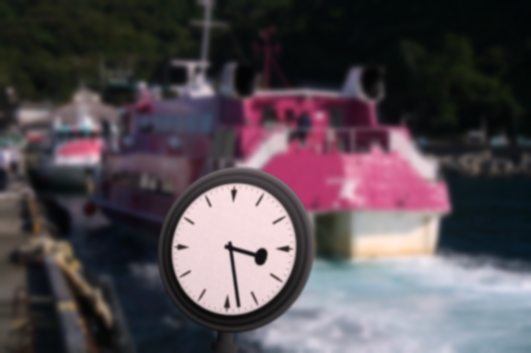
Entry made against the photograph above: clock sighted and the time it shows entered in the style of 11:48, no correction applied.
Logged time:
3:28
